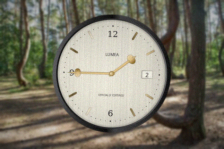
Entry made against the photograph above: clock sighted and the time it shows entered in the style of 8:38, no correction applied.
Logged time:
1:45
